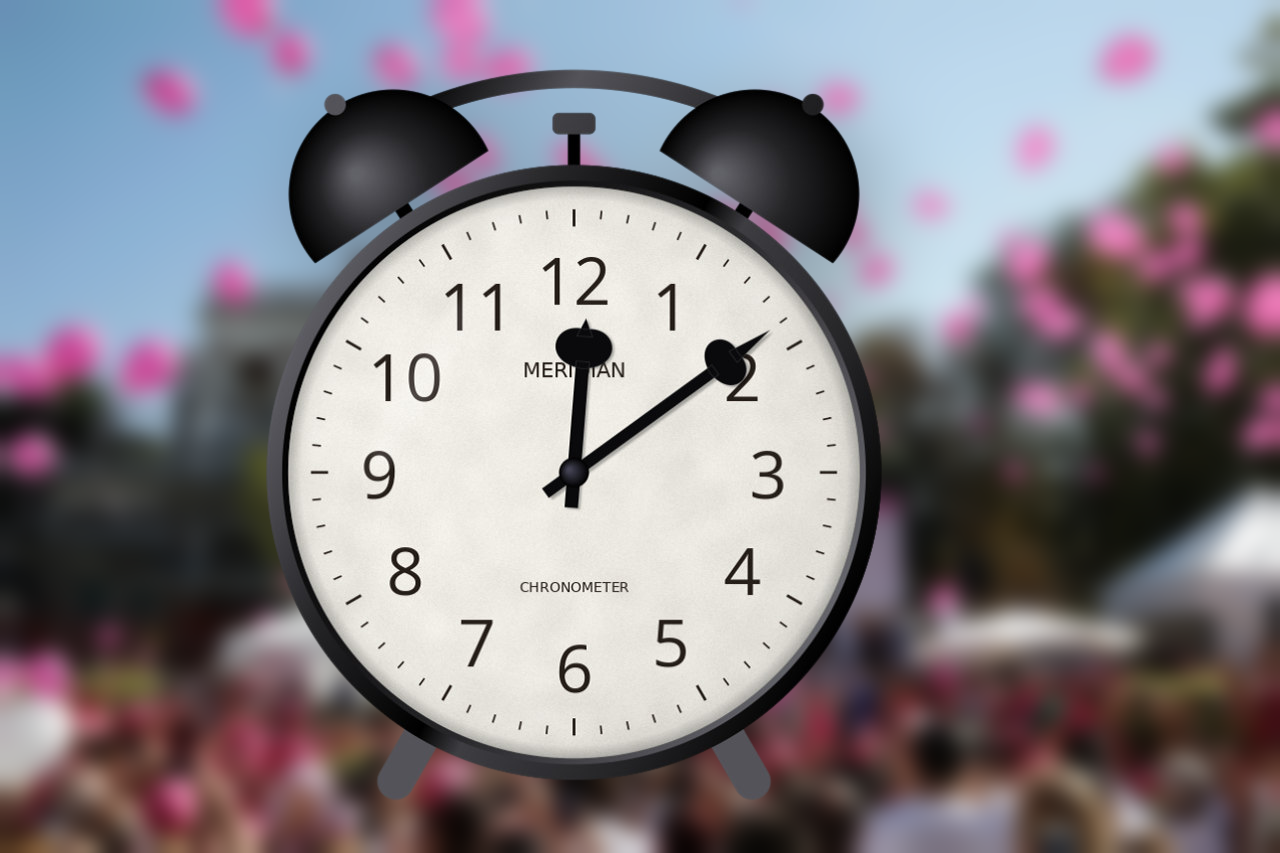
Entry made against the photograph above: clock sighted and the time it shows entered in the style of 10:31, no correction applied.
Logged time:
12:09
